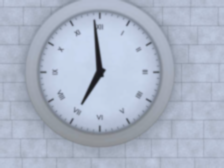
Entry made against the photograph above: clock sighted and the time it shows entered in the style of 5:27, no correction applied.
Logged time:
6:59
